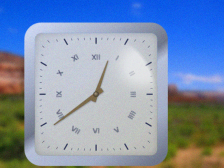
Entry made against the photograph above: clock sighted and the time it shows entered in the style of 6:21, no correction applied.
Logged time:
12:39
